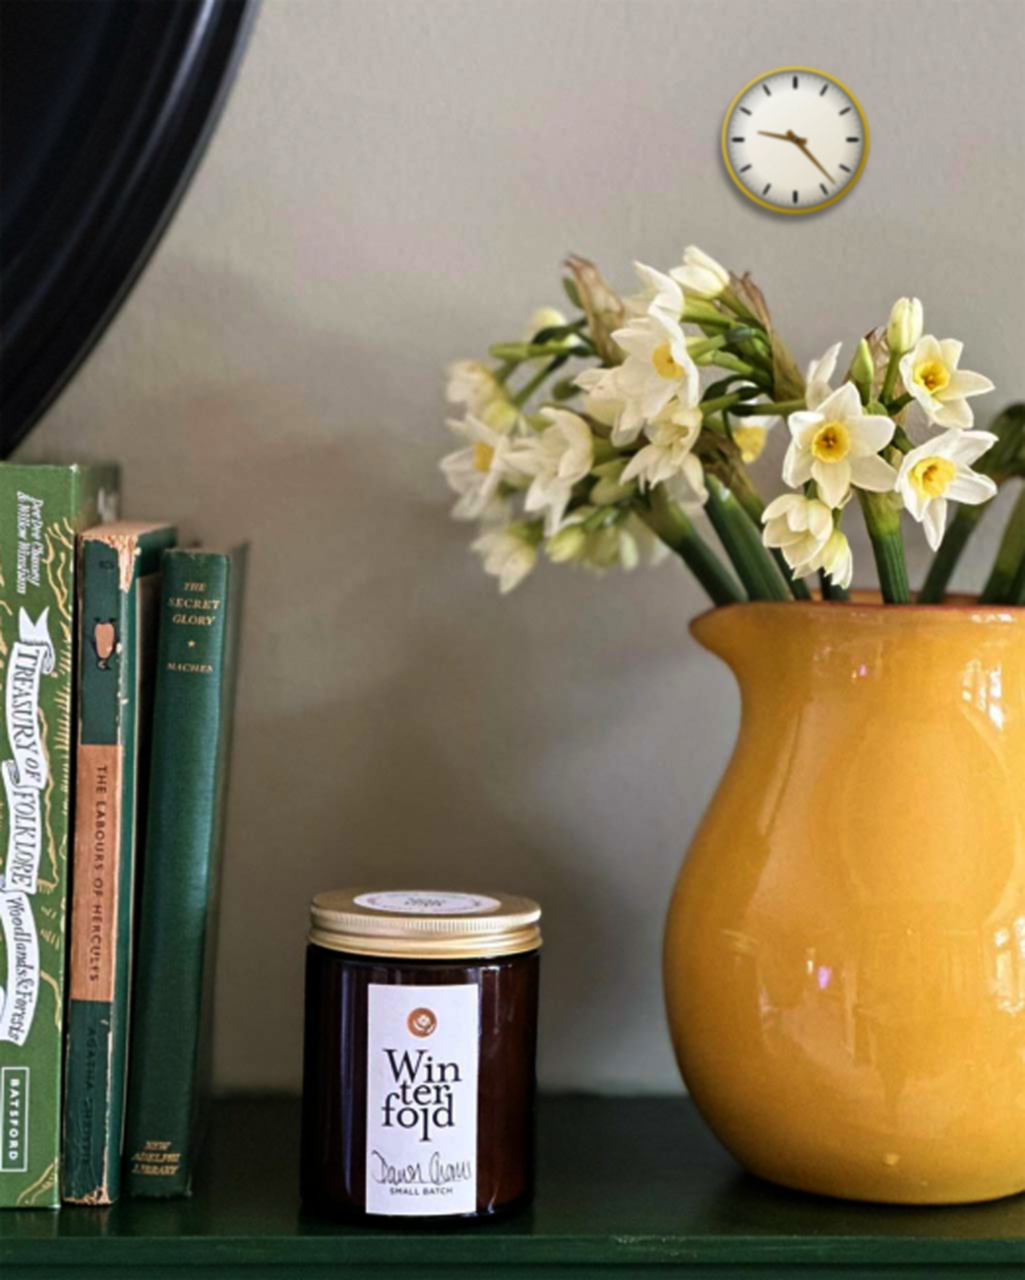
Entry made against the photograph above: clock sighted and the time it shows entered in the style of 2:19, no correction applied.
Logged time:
9:23
